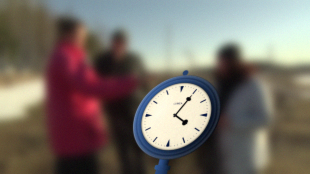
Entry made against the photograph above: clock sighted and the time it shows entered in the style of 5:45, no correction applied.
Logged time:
4:05
